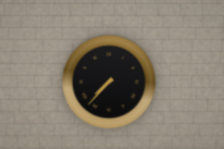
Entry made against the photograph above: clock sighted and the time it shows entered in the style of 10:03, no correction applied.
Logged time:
7:37
